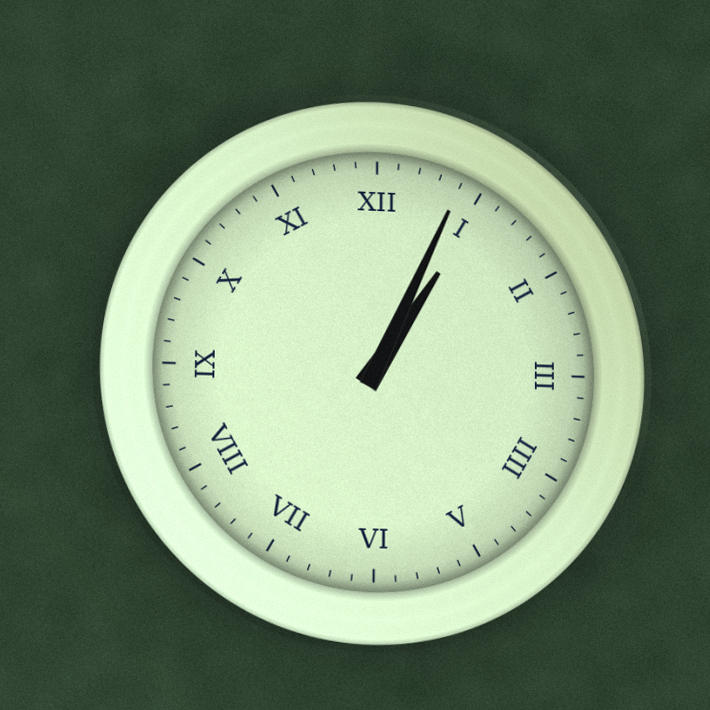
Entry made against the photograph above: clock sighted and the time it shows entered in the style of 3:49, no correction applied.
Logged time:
1:04
